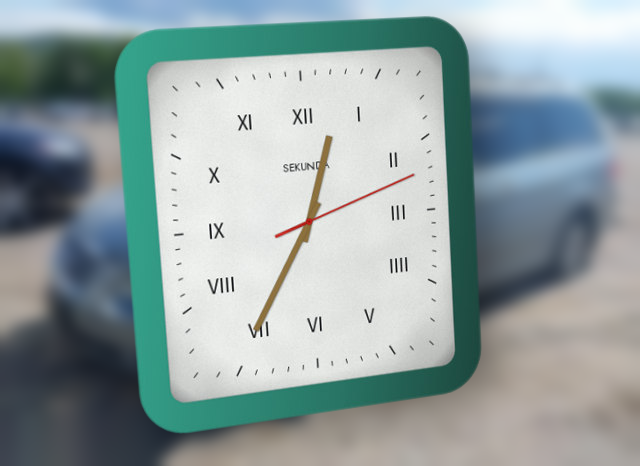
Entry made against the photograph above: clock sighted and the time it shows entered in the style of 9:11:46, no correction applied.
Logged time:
12:35:12
